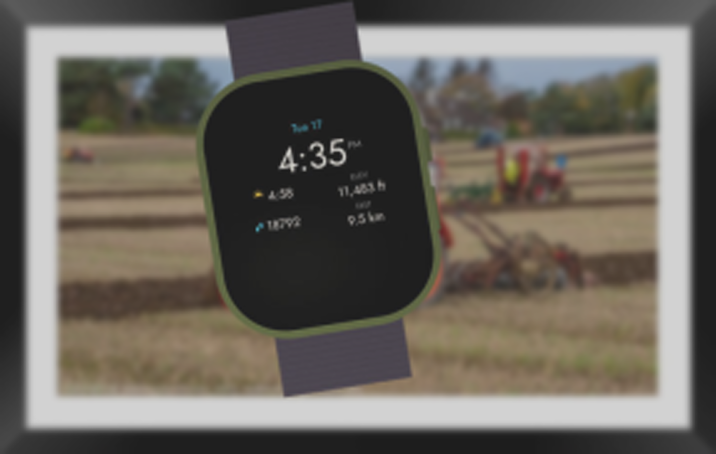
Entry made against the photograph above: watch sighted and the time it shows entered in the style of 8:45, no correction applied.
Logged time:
4:35
